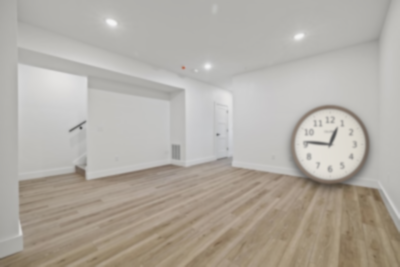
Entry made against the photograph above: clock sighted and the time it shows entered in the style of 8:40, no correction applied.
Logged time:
12:46
